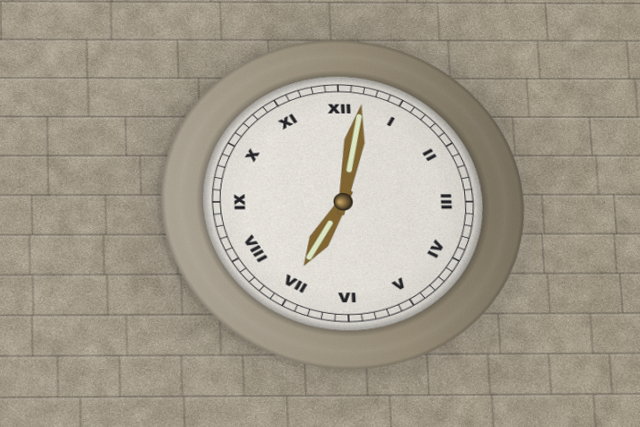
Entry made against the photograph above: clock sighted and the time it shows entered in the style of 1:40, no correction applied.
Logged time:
7:02
